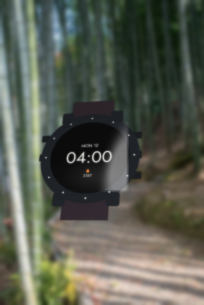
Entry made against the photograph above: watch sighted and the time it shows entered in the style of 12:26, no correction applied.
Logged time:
4:00
